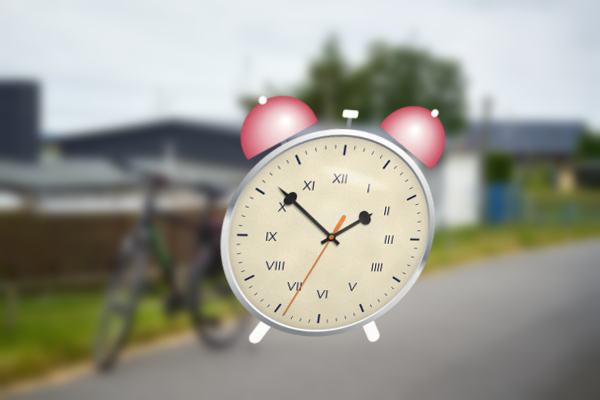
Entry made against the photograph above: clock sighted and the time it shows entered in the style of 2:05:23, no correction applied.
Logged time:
1:51:34
